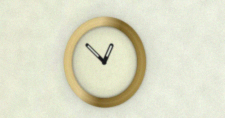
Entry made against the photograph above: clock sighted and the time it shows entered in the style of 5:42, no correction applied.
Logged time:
12:52
